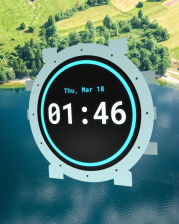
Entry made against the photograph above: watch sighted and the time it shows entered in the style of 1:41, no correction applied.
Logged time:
1:46
